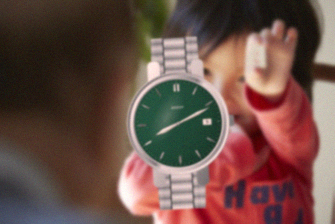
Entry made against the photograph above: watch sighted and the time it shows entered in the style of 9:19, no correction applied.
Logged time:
8:11
